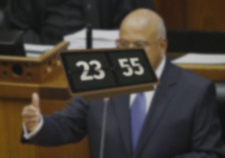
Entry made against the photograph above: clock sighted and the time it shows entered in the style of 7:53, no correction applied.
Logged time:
23:55
